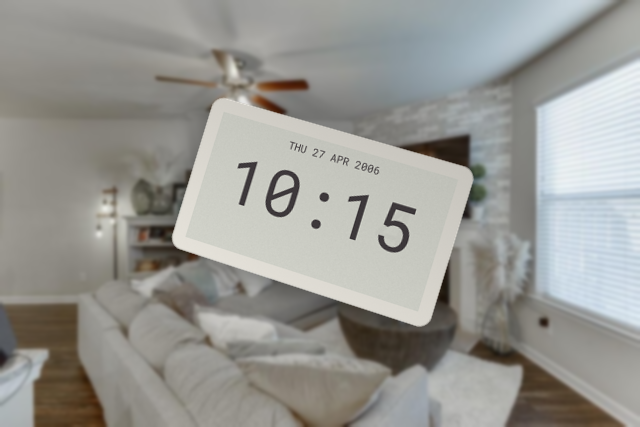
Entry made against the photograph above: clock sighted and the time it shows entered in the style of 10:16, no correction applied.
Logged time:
10:15
